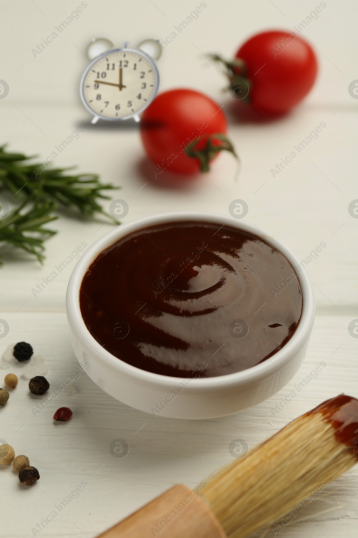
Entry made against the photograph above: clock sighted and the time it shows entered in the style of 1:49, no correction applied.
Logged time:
11:47
